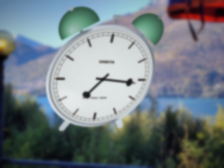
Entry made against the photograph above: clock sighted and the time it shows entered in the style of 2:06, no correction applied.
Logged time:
7:16
